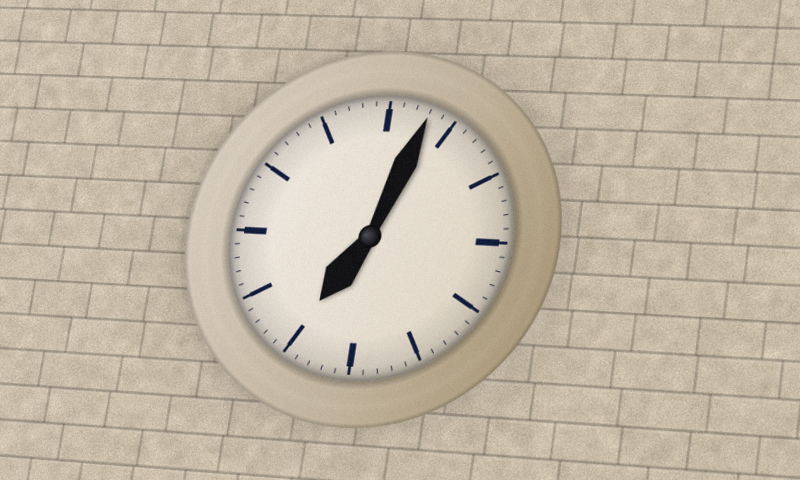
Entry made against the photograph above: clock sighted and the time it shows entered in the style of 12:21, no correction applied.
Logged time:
7:03
